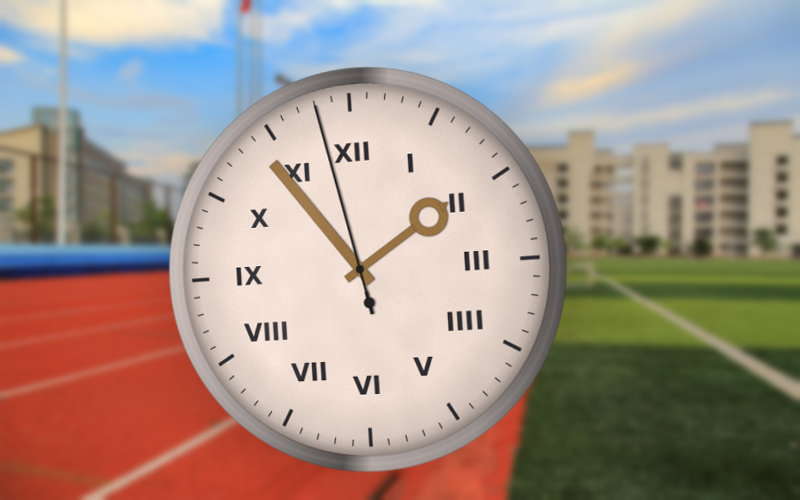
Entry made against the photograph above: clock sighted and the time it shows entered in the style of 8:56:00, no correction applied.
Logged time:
1:53:58
